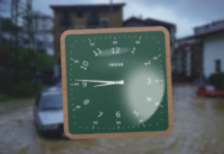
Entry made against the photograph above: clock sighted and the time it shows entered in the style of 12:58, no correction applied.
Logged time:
8:46
